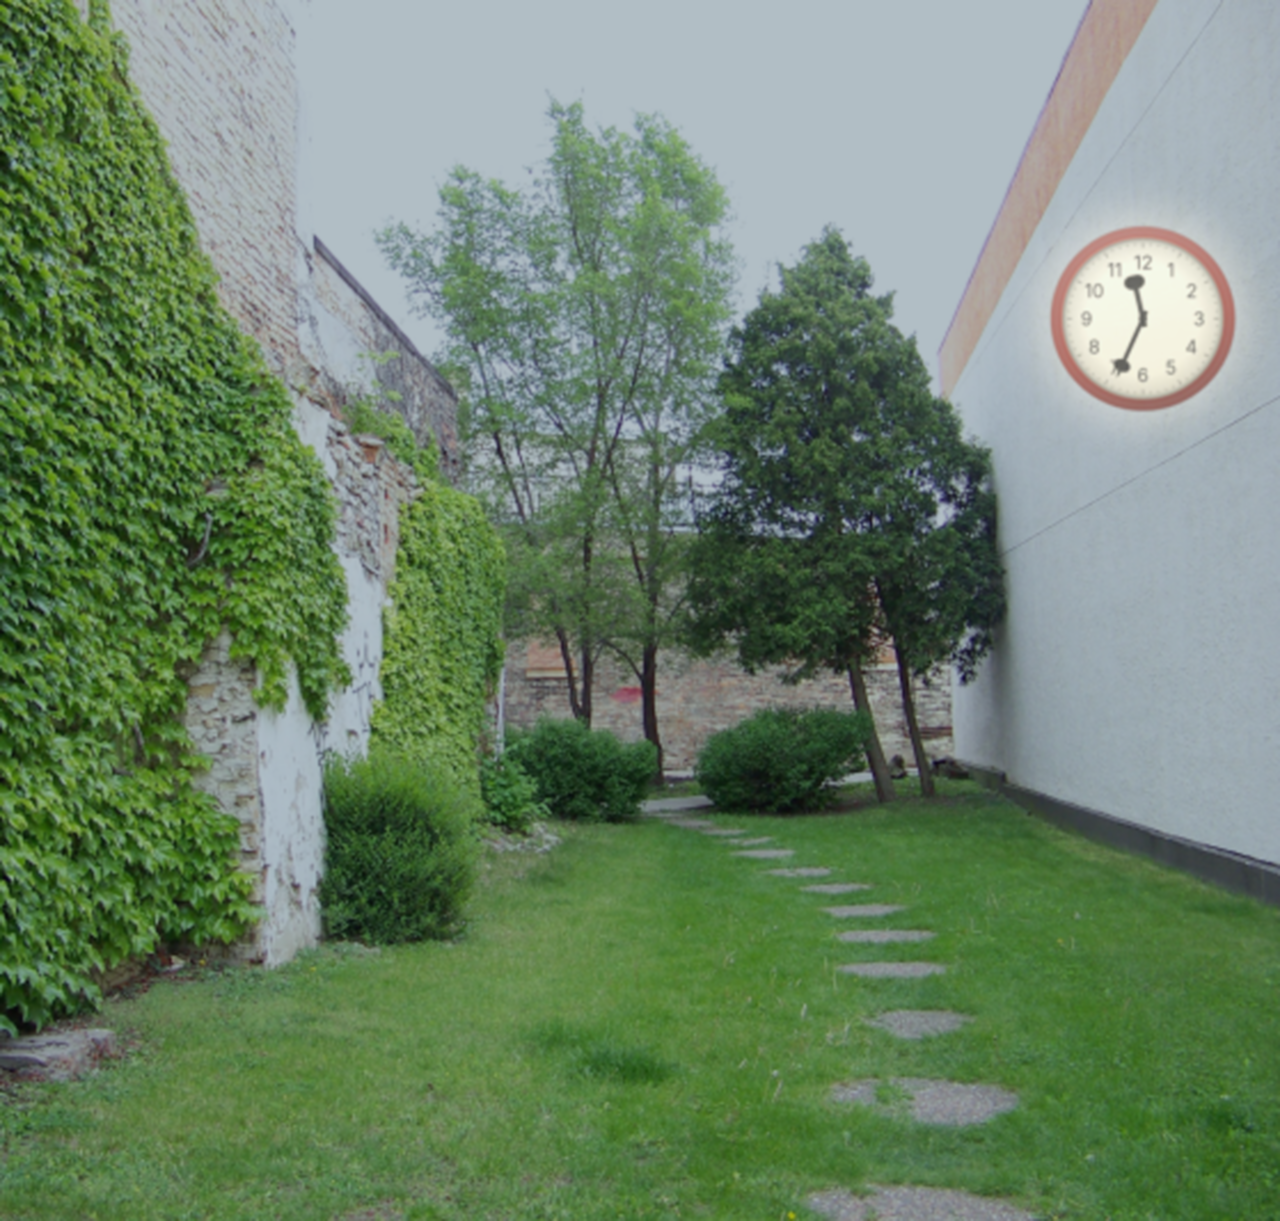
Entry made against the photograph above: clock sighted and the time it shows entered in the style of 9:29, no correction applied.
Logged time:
11:34
